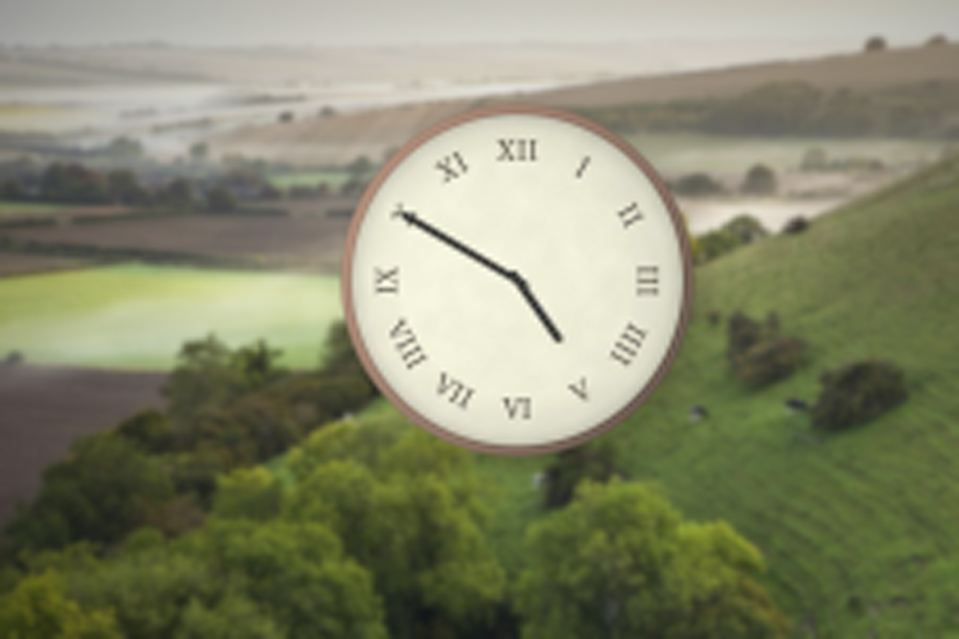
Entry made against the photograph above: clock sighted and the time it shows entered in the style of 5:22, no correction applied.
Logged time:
4:50
